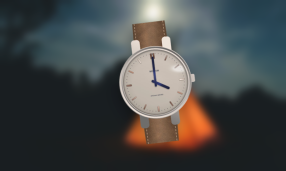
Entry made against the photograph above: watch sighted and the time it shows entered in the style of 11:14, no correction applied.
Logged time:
4:00
